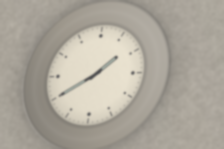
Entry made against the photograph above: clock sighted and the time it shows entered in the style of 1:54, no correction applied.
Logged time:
1:40
